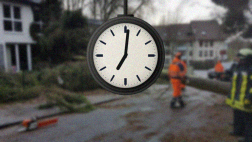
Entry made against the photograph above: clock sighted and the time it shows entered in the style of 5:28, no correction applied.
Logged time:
7:01
